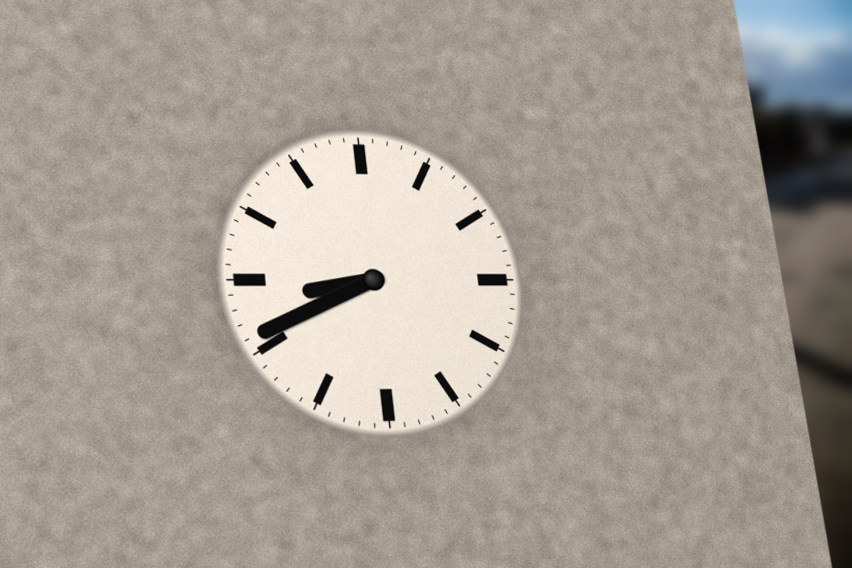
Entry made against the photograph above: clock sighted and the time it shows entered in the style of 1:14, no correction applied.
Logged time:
8:41
